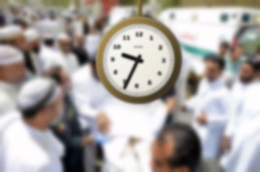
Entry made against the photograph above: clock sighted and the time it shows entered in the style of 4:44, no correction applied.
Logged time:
9:34
